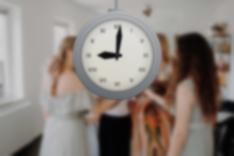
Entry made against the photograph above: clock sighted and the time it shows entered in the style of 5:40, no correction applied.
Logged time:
9:01
